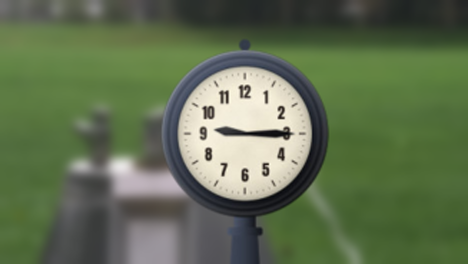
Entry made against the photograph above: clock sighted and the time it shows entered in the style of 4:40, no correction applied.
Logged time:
9:15
